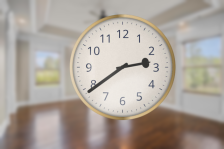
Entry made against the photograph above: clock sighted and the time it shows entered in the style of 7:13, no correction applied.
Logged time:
2:39
